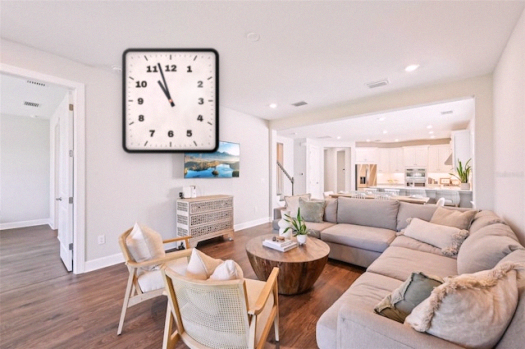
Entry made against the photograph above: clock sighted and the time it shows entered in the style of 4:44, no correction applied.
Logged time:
10:57
